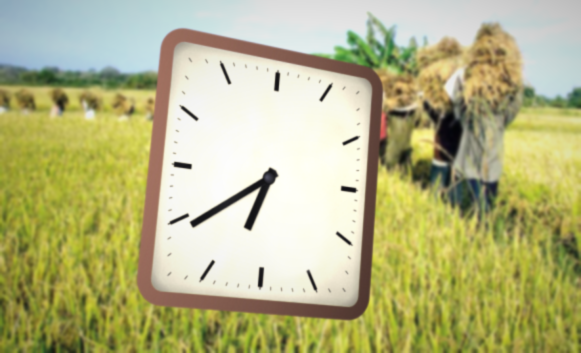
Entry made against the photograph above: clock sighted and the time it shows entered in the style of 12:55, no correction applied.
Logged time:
6:39
